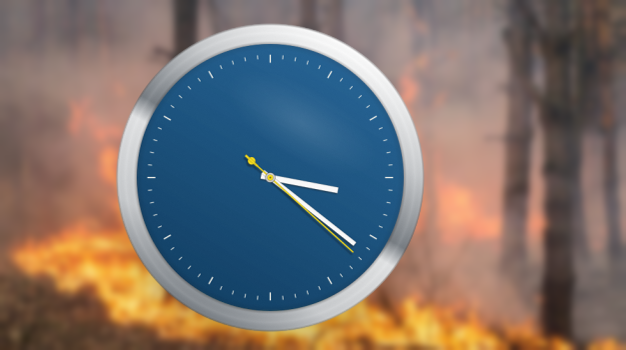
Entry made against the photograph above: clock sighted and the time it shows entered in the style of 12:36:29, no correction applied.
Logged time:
3:21:22
